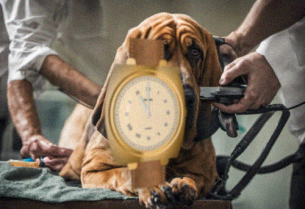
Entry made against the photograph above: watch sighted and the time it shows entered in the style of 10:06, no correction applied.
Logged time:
11:00
